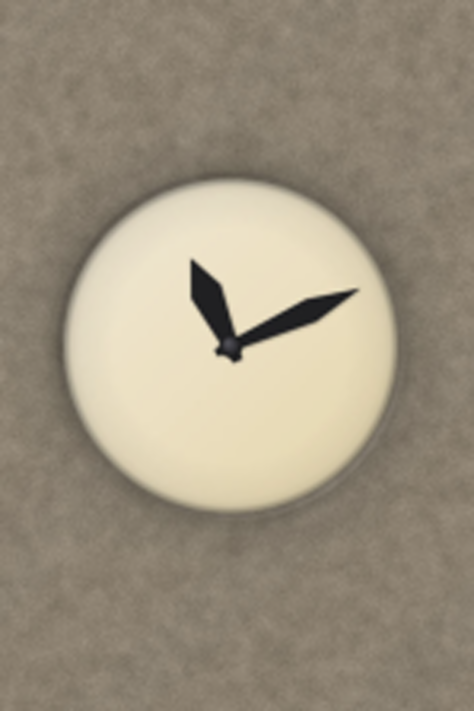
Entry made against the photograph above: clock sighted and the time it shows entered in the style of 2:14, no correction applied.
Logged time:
11:11
